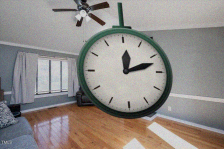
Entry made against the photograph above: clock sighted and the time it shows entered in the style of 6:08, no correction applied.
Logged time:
12:12
